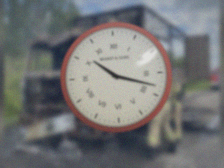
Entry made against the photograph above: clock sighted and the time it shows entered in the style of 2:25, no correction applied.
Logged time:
10:18
